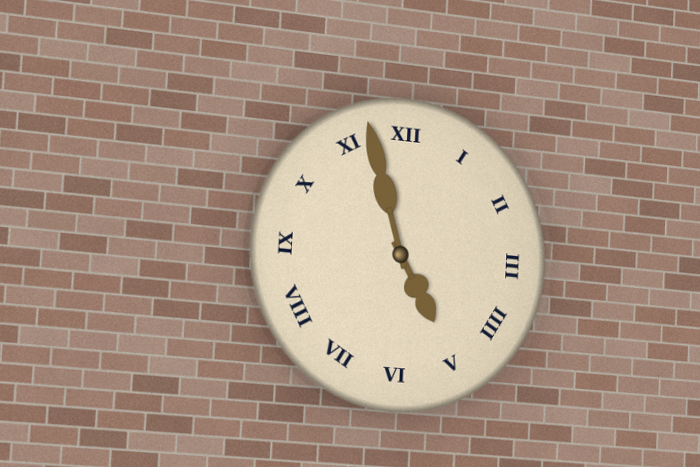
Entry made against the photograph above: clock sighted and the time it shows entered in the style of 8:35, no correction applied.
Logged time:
4:57
